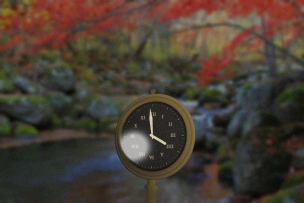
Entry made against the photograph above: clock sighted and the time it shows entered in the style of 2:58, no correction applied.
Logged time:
3:59
